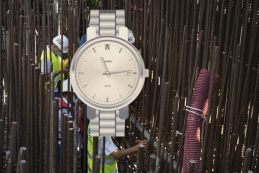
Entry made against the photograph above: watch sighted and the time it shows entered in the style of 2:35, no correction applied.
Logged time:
11:14
